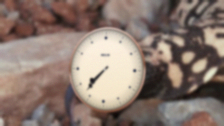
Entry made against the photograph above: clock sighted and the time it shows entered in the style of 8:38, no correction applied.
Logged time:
7:37
